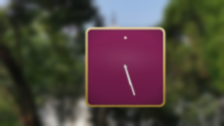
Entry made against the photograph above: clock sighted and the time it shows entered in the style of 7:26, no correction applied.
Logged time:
5:27
